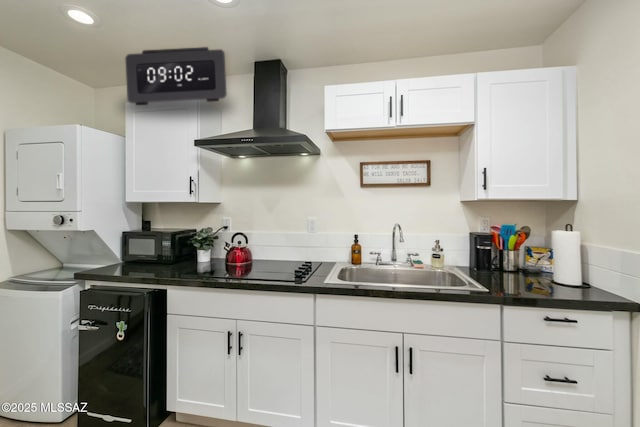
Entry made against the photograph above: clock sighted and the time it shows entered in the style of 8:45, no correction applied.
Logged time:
9:02
